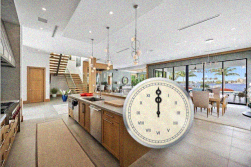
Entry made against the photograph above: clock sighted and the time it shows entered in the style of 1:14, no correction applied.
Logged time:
12:00
